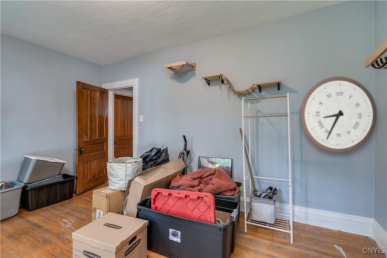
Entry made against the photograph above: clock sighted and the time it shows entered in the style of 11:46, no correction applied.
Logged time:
8:34
